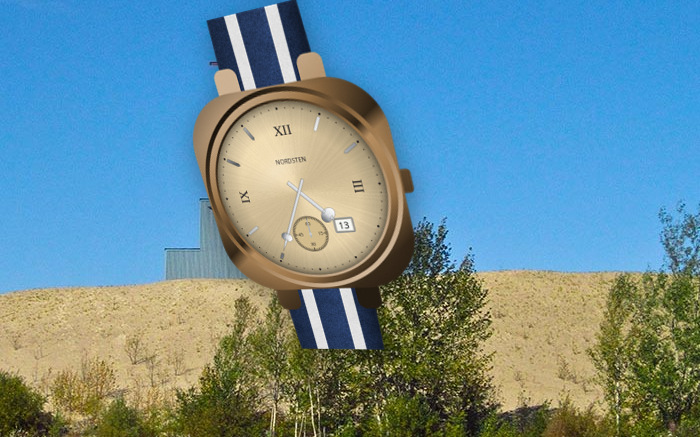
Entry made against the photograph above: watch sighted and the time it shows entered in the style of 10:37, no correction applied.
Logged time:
4:35
